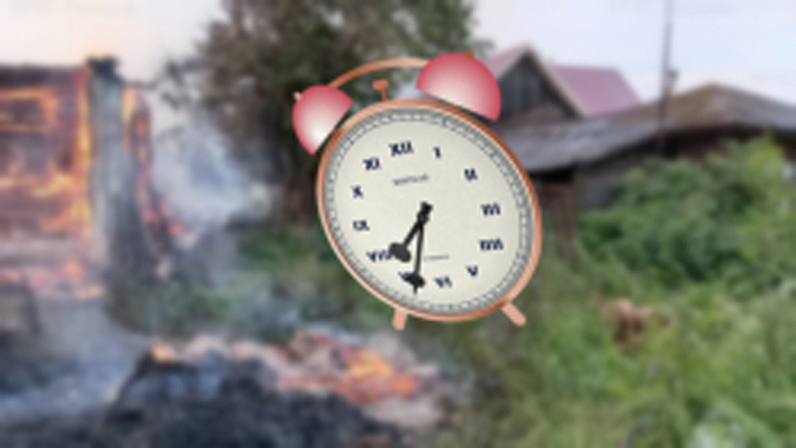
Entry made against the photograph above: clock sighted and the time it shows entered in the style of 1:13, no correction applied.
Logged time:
7:34
